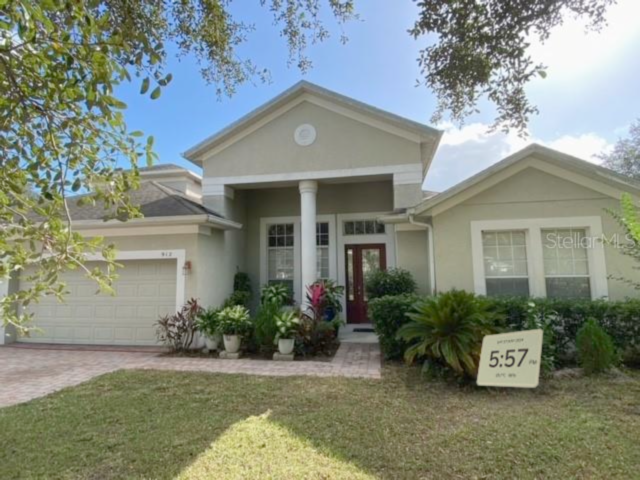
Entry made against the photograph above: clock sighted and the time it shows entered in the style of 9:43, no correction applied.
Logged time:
5:57
